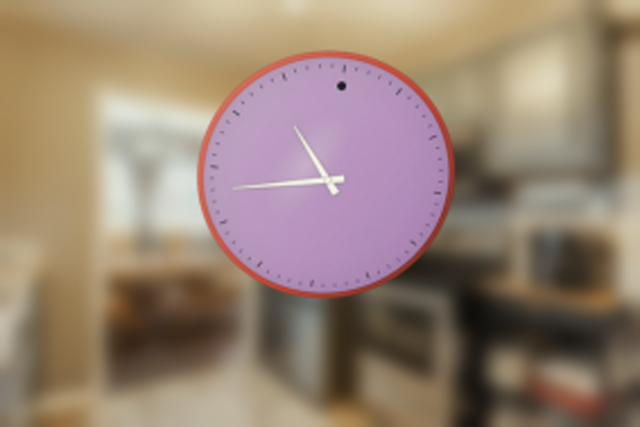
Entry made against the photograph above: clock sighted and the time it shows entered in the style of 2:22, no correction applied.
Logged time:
10:43
